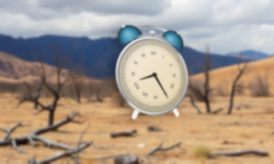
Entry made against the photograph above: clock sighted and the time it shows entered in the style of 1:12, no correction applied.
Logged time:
8:25
